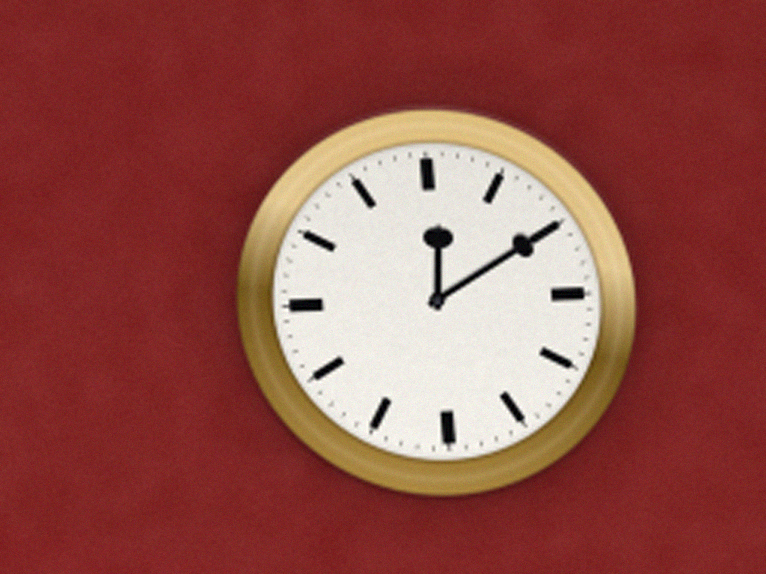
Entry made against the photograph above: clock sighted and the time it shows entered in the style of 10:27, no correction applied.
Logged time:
12:10
